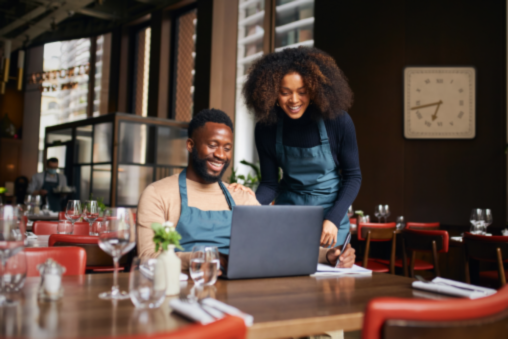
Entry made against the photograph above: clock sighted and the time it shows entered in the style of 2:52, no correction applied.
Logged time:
6:43
